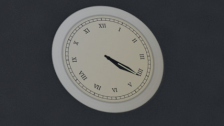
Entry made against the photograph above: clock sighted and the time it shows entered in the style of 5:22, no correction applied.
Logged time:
4:21
